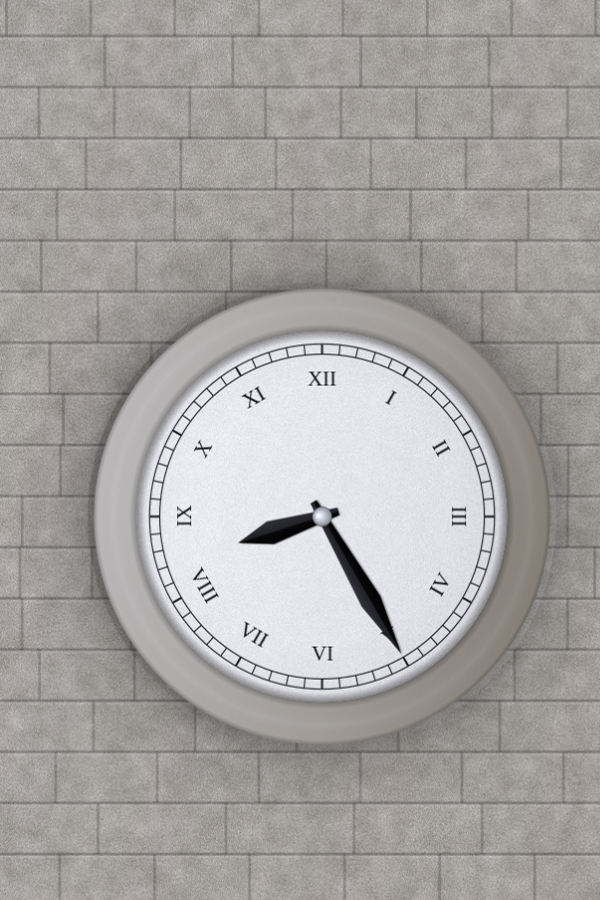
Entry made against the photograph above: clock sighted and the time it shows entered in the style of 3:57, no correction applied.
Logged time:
8:25
